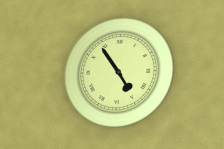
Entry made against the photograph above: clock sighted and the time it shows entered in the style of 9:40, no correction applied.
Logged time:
4:54
